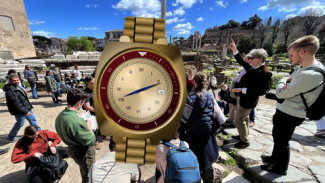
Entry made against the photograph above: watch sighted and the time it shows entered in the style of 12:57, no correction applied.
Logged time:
8:11
